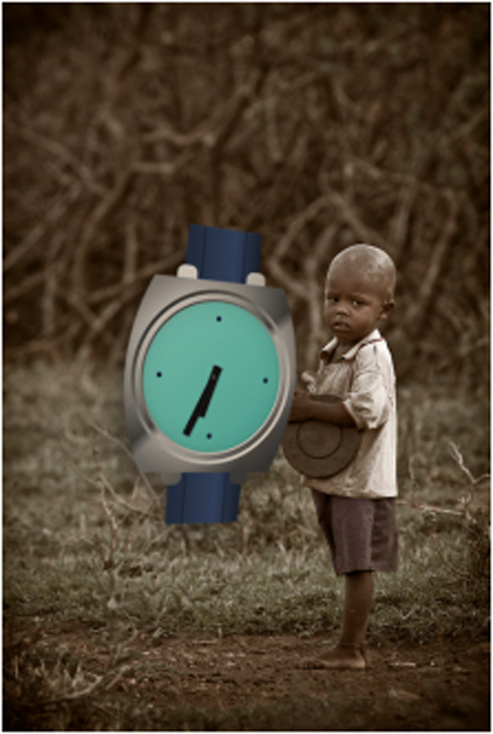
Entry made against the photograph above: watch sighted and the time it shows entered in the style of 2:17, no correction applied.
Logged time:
6:34
